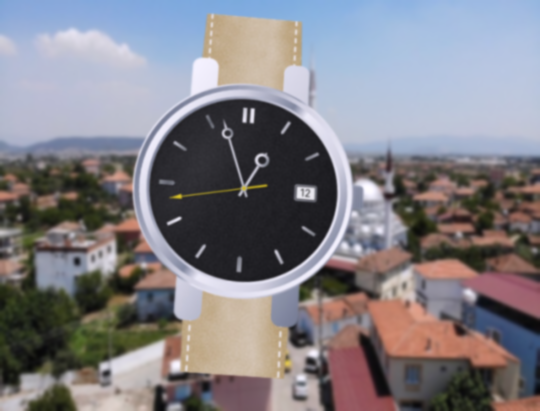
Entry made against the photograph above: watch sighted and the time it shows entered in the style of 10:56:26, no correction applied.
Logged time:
12:56:43
